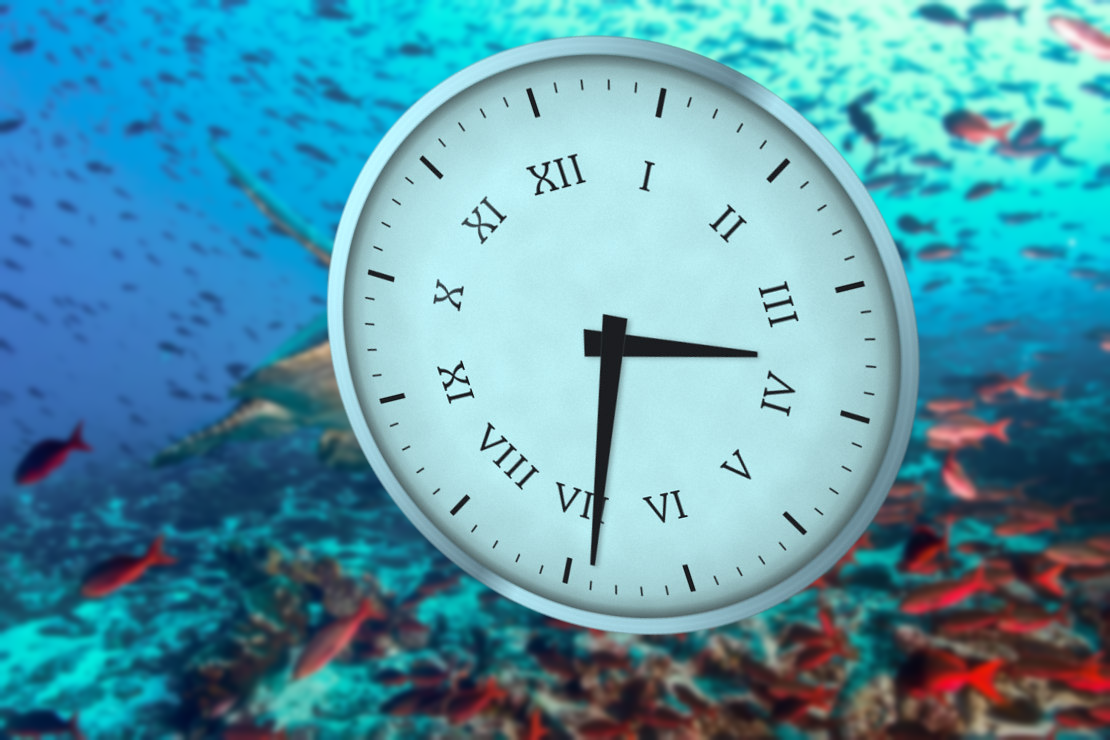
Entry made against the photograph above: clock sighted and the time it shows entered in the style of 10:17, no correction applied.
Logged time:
3:34
